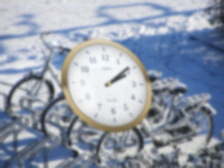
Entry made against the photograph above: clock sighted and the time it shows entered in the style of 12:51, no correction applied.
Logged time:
2:09
